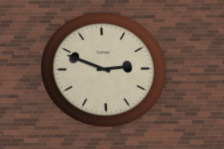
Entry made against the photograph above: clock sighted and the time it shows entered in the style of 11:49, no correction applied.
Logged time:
2:49
